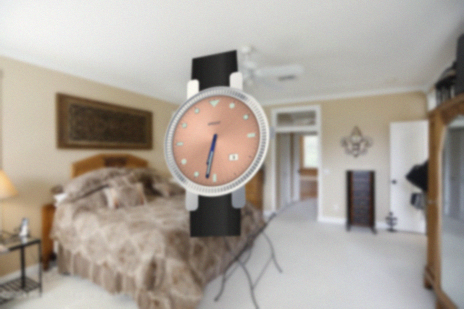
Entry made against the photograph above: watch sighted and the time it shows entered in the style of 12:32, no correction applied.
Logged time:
6:32
